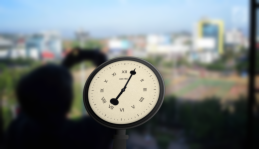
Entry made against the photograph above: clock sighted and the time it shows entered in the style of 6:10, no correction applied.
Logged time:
7:04
